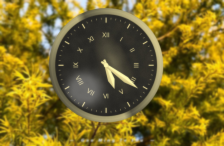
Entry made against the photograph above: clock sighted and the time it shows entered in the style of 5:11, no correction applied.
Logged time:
5:21
